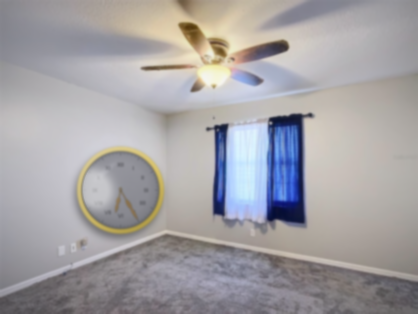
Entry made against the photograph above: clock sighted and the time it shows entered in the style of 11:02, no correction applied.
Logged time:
6:25
